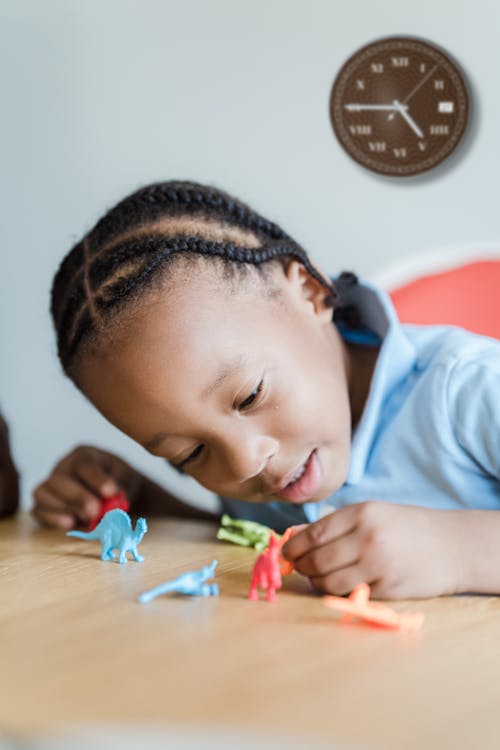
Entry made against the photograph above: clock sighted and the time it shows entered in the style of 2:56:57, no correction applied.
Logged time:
4:45:07
